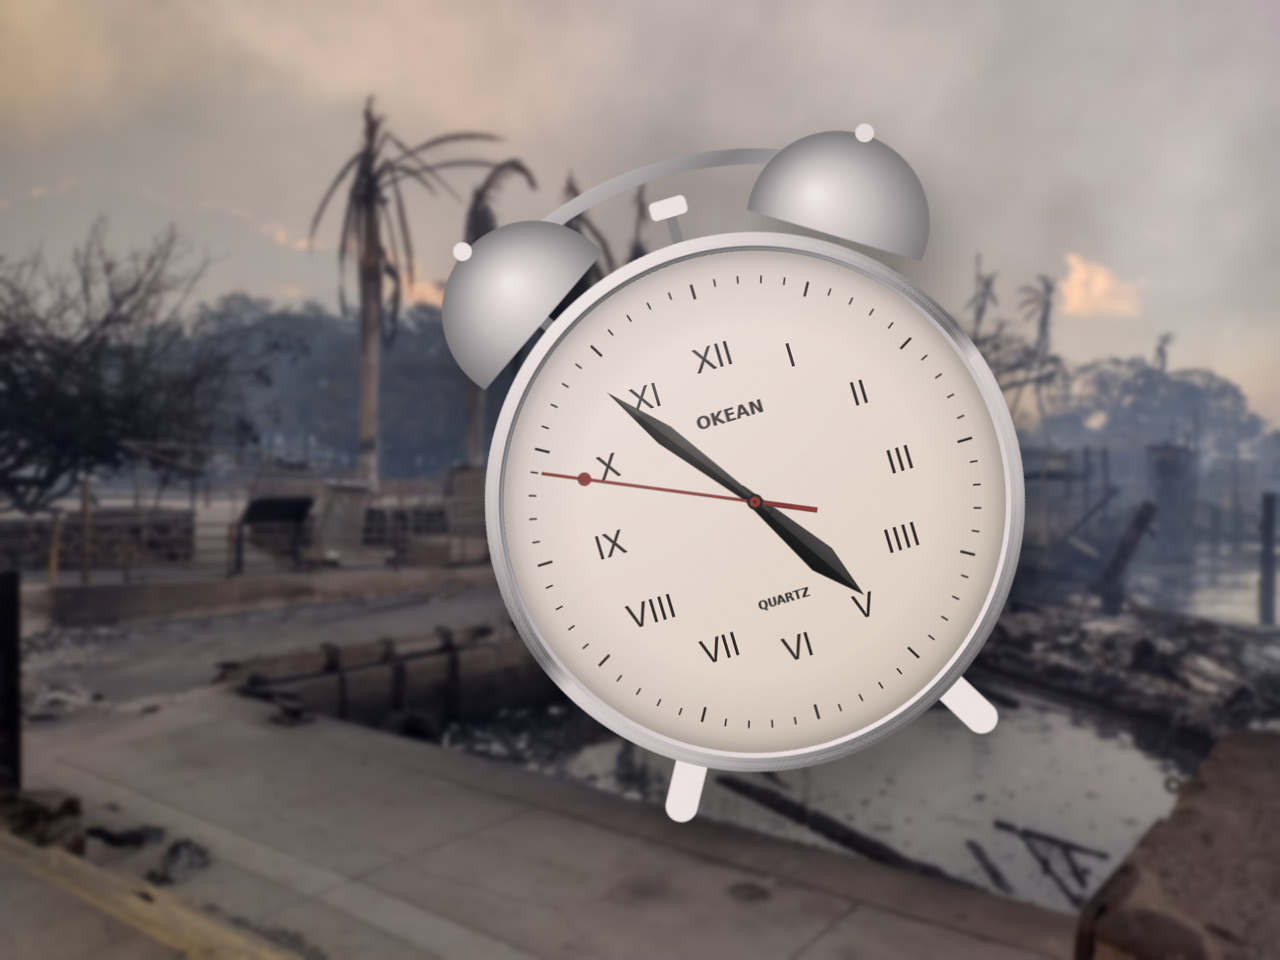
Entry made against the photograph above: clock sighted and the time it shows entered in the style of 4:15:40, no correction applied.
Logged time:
4:53:49
